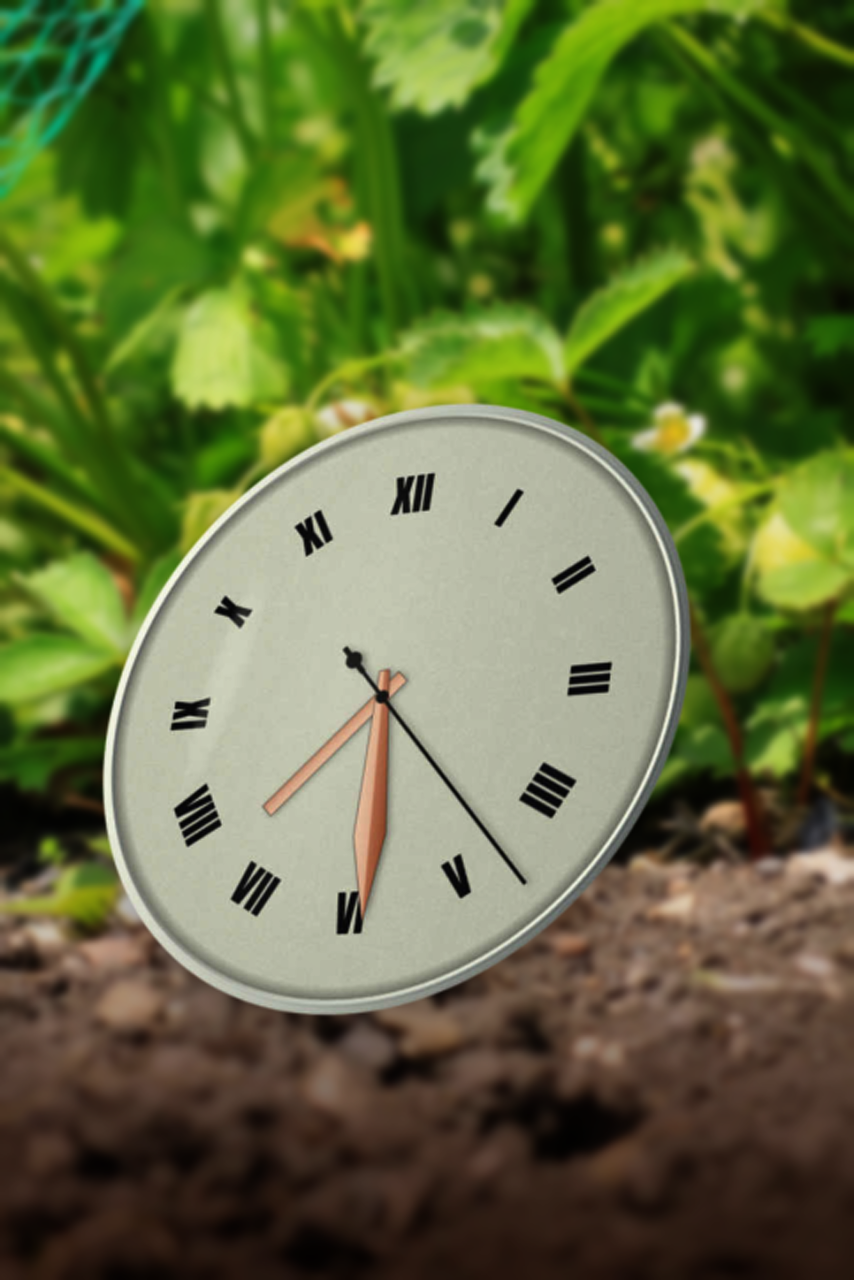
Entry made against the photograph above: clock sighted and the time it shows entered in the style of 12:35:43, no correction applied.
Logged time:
7:29:23
